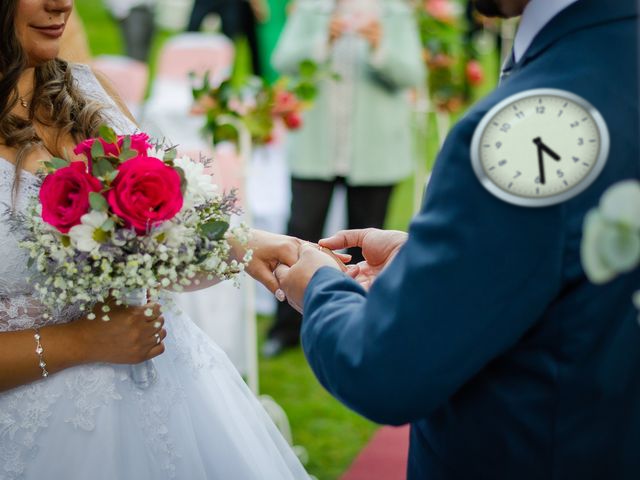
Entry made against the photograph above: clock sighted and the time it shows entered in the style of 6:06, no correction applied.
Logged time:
4:29
